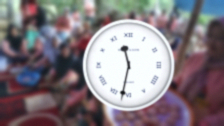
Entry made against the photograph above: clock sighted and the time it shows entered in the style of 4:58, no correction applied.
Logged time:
11:32
